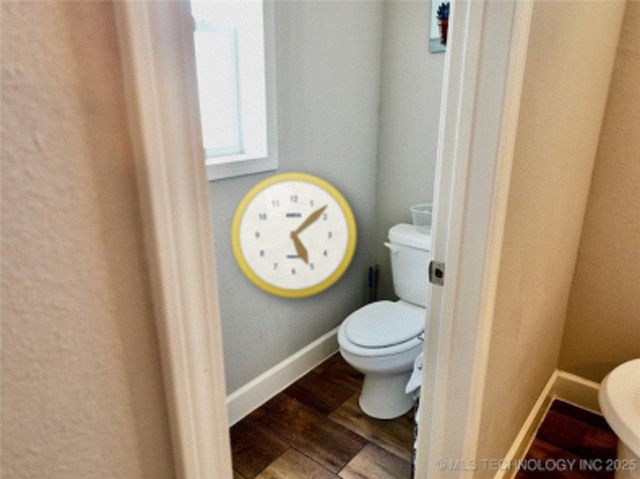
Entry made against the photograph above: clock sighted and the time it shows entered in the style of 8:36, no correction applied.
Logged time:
5:08
